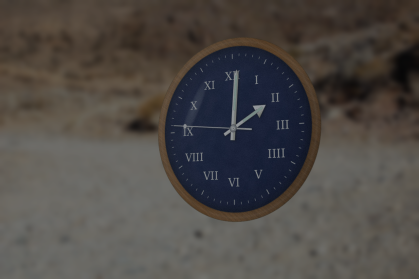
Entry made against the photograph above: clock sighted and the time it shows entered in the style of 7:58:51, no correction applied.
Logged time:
2:00:46
